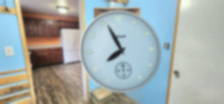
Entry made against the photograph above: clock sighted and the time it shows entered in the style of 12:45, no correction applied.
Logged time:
7:56
